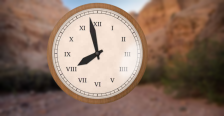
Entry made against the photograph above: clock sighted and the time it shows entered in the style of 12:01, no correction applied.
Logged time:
7:58
